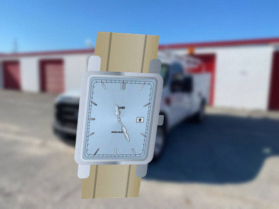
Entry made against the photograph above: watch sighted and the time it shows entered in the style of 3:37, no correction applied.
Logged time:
11:25
